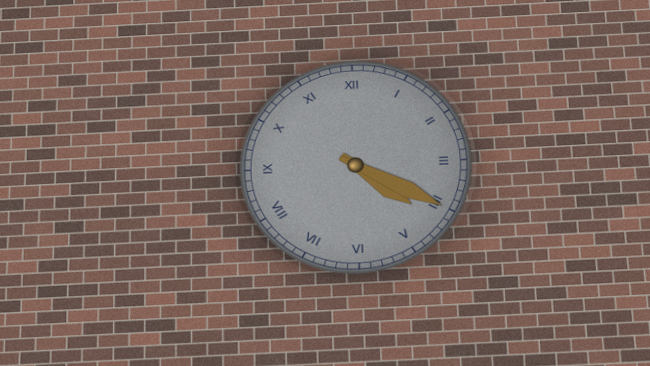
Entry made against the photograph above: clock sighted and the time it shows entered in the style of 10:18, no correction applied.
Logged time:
4:20
